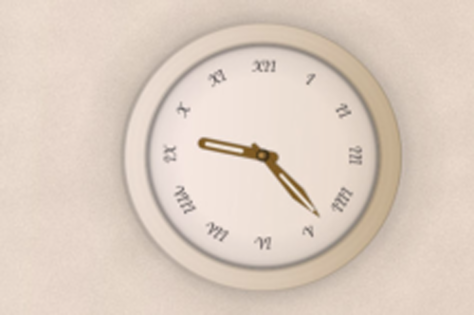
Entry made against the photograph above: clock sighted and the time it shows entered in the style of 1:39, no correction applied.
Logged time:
9:23
